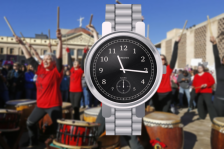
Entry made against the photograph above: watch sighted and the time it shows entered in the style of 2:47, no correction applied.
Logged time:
11:16
